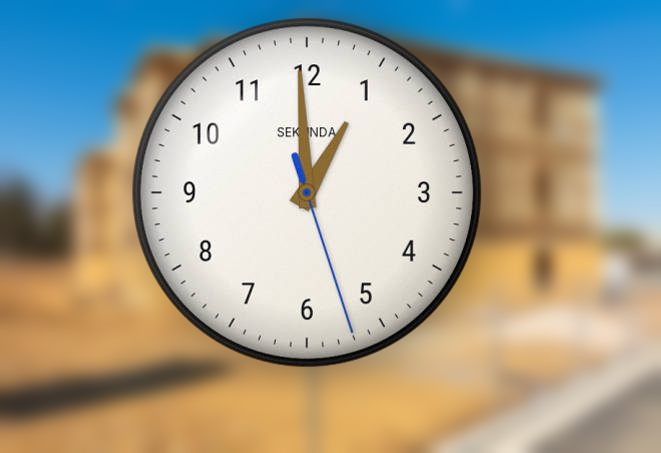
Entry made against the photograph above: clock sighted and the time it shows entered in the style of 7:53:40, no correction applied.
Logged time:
12:59:27
